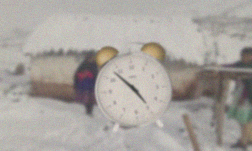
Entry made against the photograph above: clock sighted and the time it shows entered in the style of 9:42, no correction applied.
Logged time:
4:53
